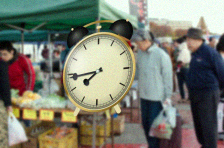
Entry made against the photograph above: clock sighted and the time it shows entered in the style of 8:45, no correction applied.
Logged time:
7:44
